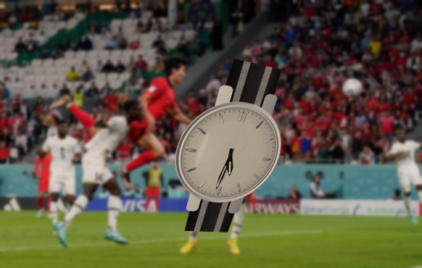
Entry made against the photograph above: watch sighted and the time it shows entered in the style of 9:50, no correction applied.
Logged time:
5:31
